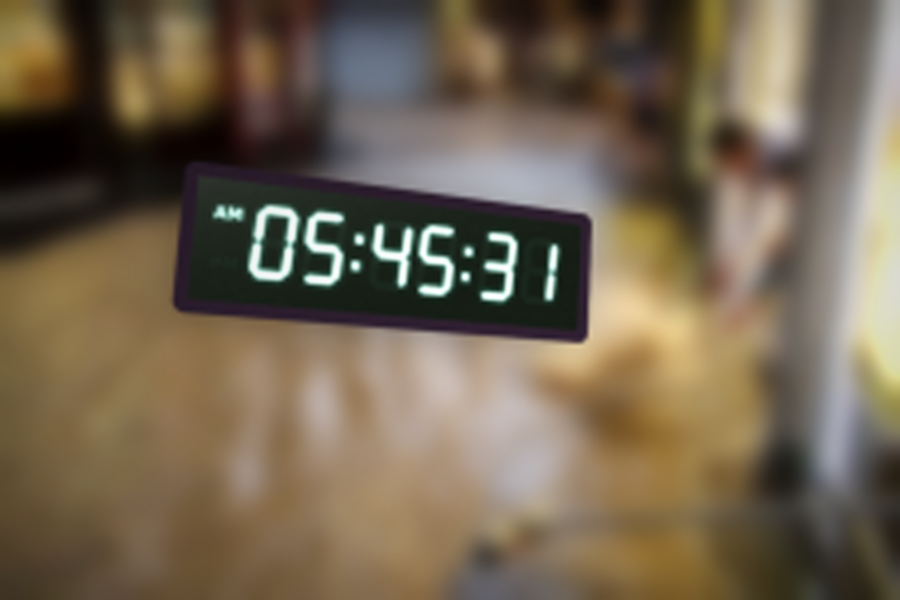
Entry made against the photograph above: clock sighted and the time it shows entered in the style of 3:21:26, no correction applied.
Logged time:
5:45:31
